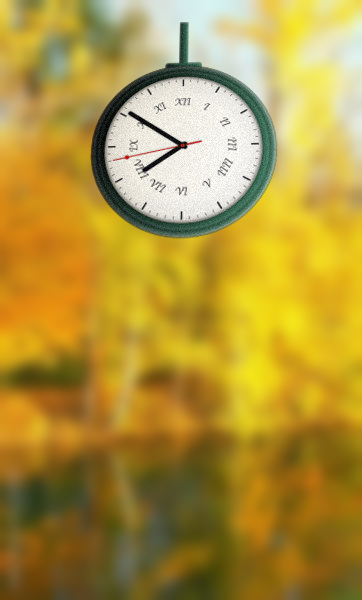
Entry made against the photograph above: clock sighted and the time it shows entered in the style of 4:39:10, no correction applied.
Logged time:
7:50:43
